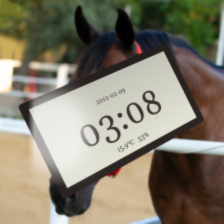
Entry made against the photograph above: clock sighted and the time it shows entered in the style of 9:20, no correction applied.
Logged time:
3:08
